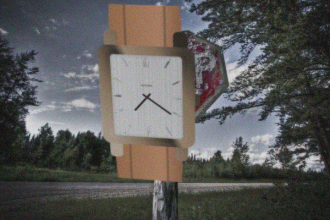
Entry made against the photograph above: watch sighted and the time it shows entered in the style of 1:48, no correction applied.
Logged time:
7:21
